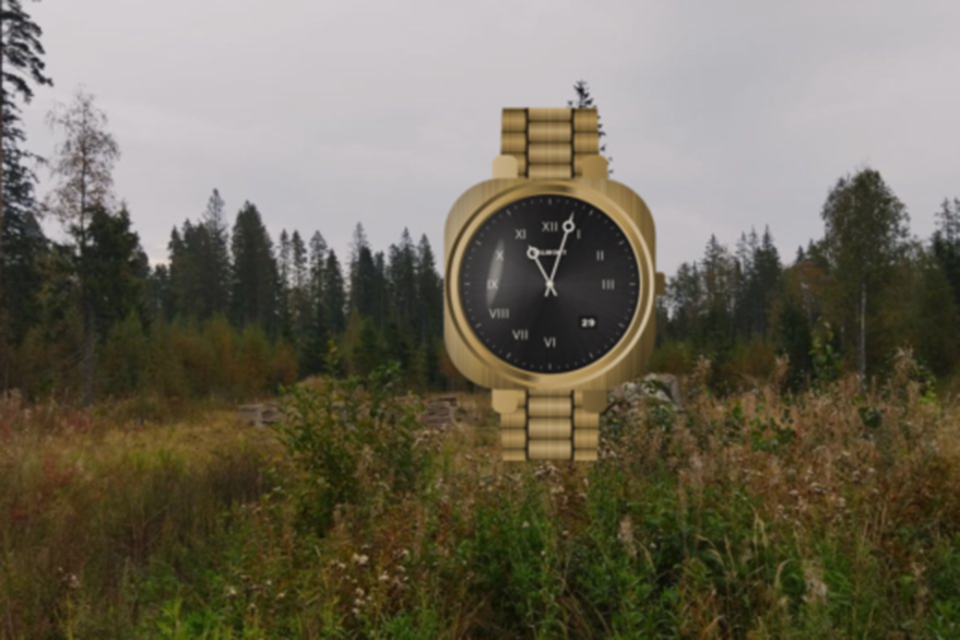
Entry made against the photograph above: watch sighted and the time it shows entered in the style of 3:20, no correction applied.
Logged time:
11:03
